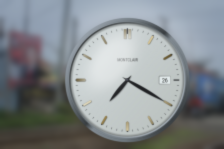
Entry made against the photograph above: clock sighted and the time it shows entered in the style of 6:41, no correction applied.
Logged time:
7:20
